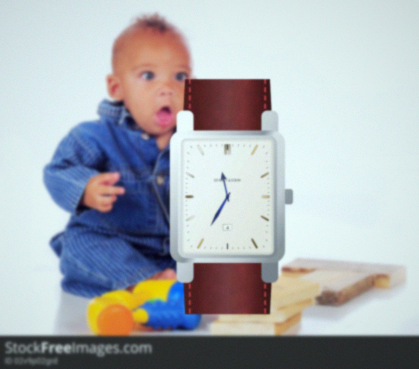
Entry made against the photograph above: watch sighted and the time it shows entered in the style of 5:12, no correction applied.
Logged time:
11:35
